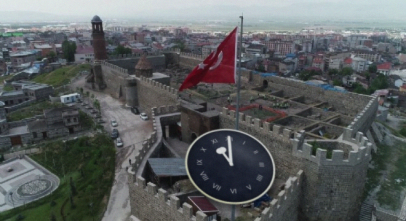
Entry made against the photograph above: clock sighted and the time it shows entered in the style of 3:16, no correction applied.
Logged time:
11:00
